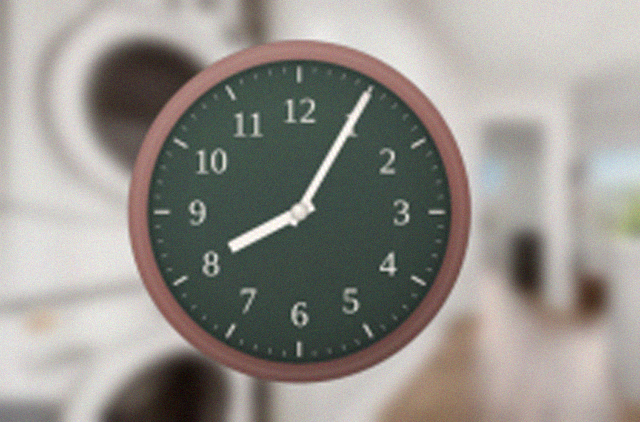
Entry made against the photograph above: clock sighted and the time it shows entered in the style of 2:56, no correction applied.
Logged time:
8:05
